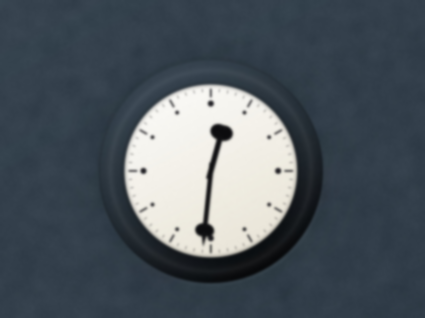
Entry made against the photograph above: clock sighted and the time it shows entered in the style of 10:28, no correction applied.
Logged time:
12:31
